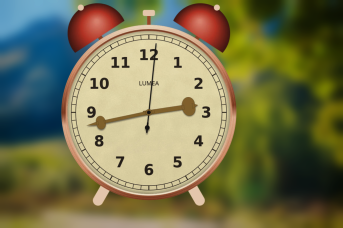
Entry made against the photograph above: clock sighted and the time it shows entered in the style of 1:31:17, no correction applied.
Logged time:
2:43:01
